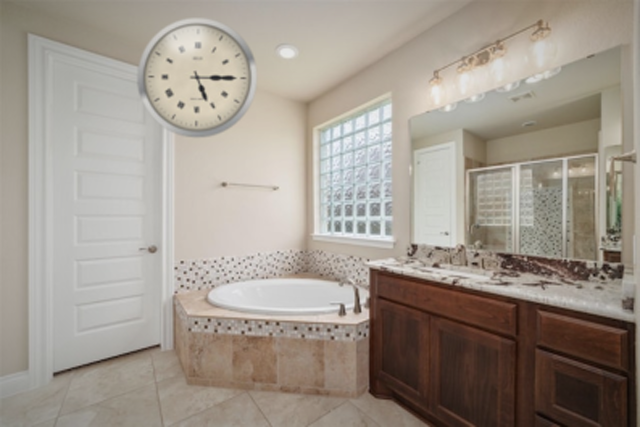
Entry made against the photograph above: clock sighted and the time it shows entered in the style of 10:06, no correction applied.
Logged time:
5:15
